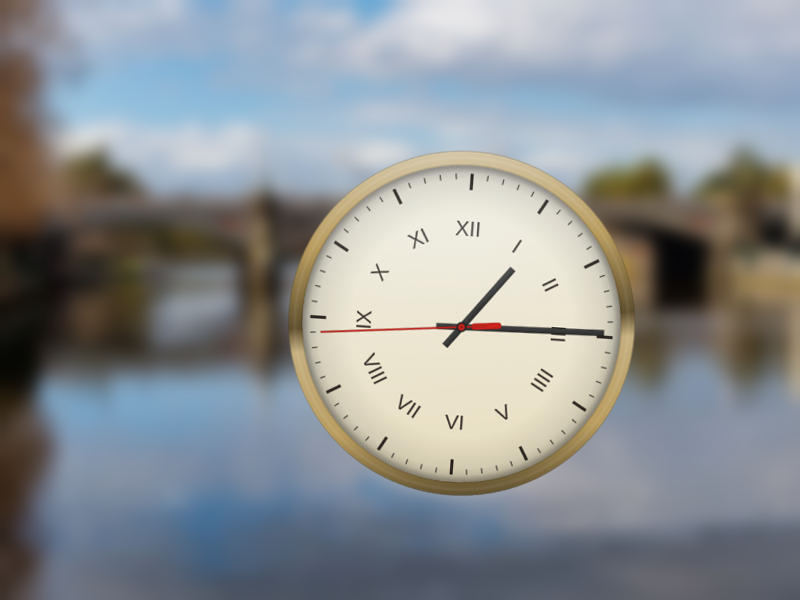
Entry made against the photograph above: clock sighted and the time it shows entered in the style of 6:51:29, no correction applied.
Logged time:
1:14:44
